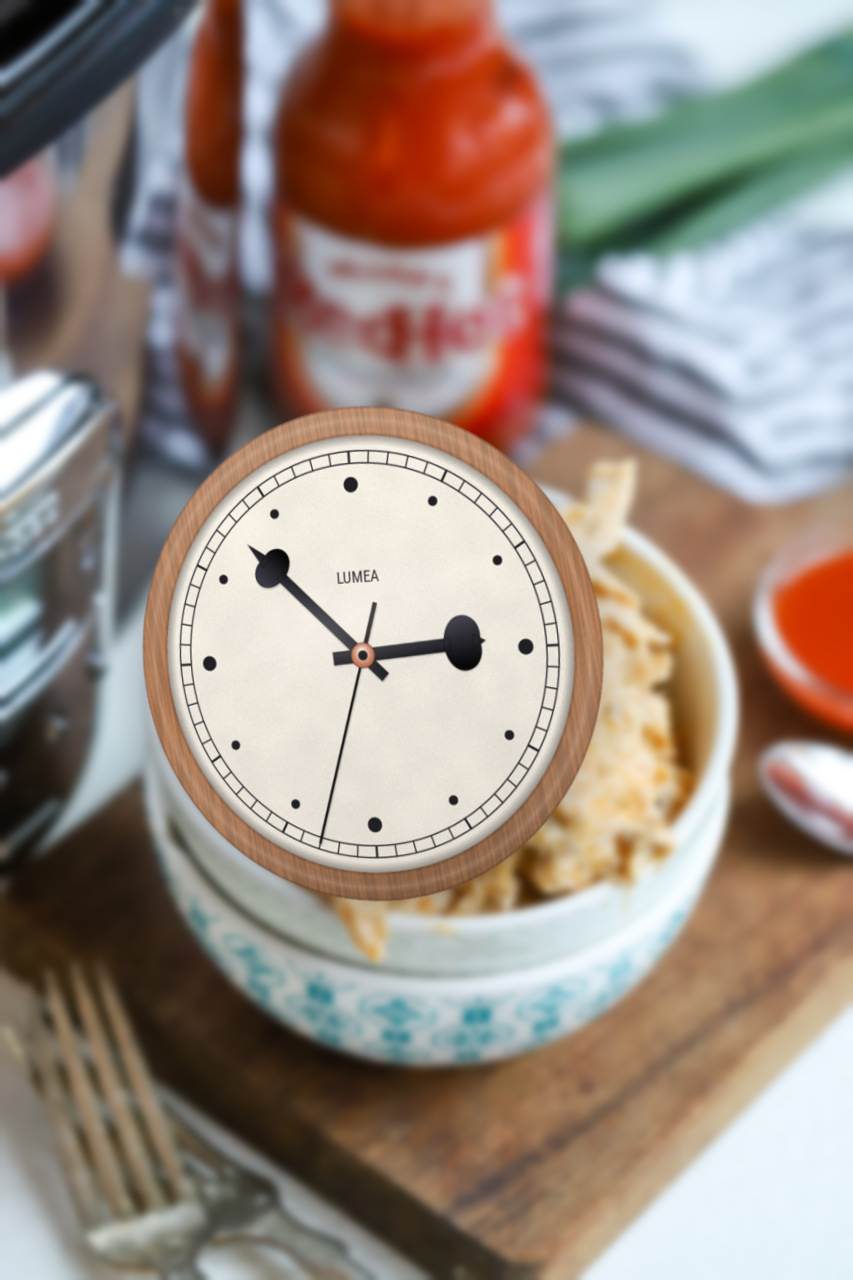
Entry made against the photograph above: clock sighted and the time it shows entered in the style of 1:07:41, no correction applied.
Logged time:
2:52:33
